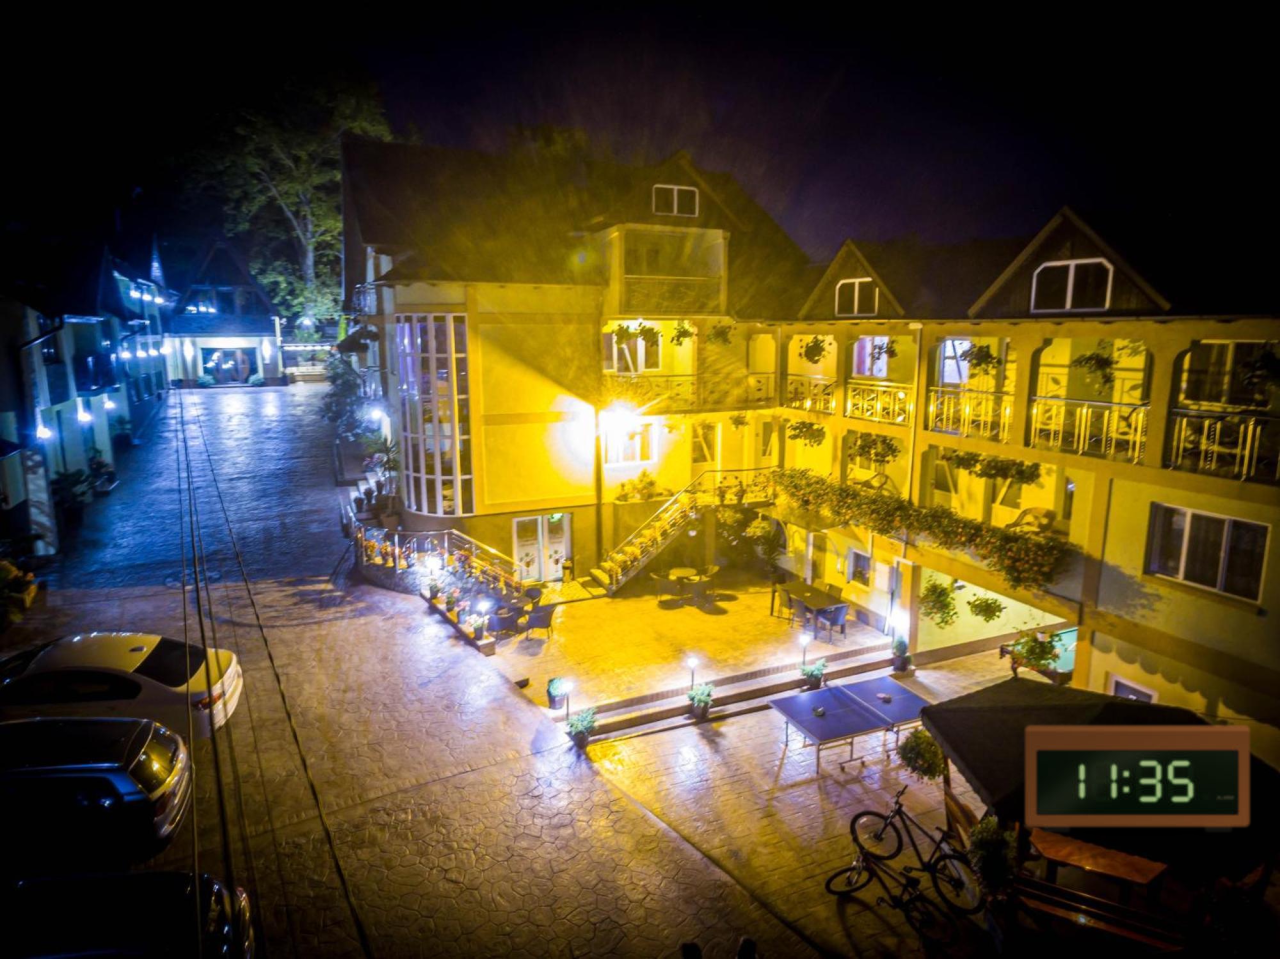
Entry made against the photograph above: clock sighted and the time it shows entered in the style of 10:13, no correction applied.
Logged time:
11:35
